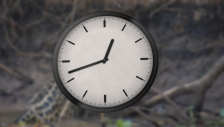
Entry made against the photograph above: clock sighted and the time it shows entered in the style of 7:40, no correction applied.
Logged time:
12:42
